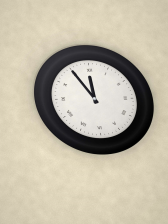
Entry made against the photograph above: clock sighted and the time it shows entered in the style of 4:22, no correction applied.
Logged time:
11:55
